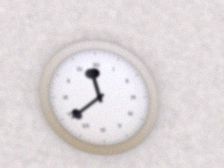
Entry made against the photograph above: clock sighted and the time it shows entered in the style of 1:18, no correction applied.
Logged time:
11:39
